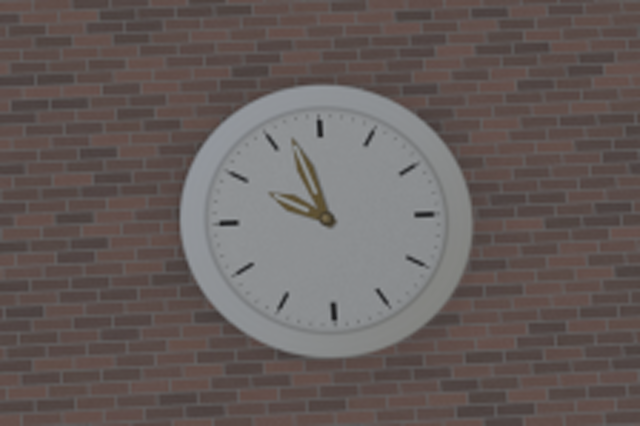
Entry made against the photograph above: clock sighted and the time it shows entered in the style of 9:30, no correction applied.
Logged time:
9:57
